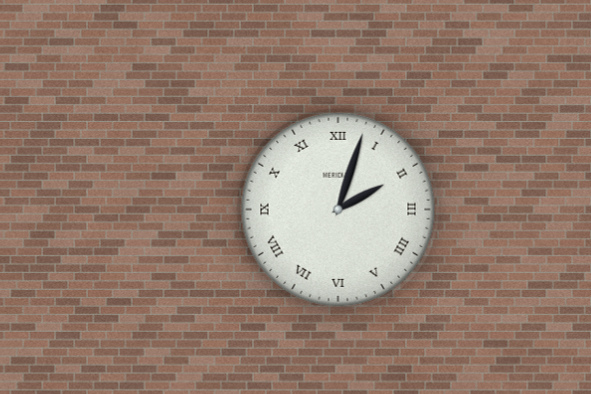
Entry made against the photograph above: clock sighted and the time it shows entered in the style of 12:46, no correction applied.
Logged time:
2:03
